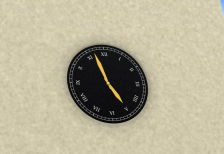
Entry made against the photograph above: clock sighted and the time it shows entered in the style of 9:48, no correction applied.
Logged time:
4:57
